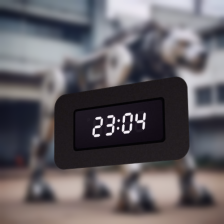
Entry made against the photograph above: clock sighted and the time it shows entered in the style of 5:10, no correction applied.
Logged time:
23:04
